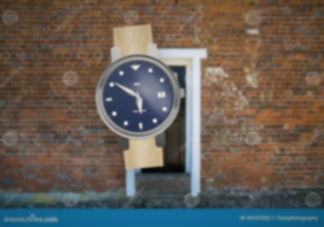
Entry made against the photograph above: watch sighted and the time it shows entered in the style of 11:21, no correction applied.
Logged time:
5:51
